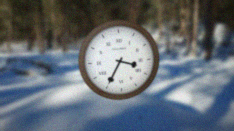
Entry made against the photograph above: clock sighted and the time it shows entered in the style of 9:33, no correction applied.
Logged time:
3:35
